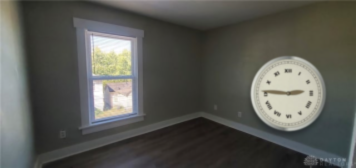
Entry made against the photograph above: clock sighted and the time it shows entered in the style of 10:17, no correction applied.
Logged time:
2:46
